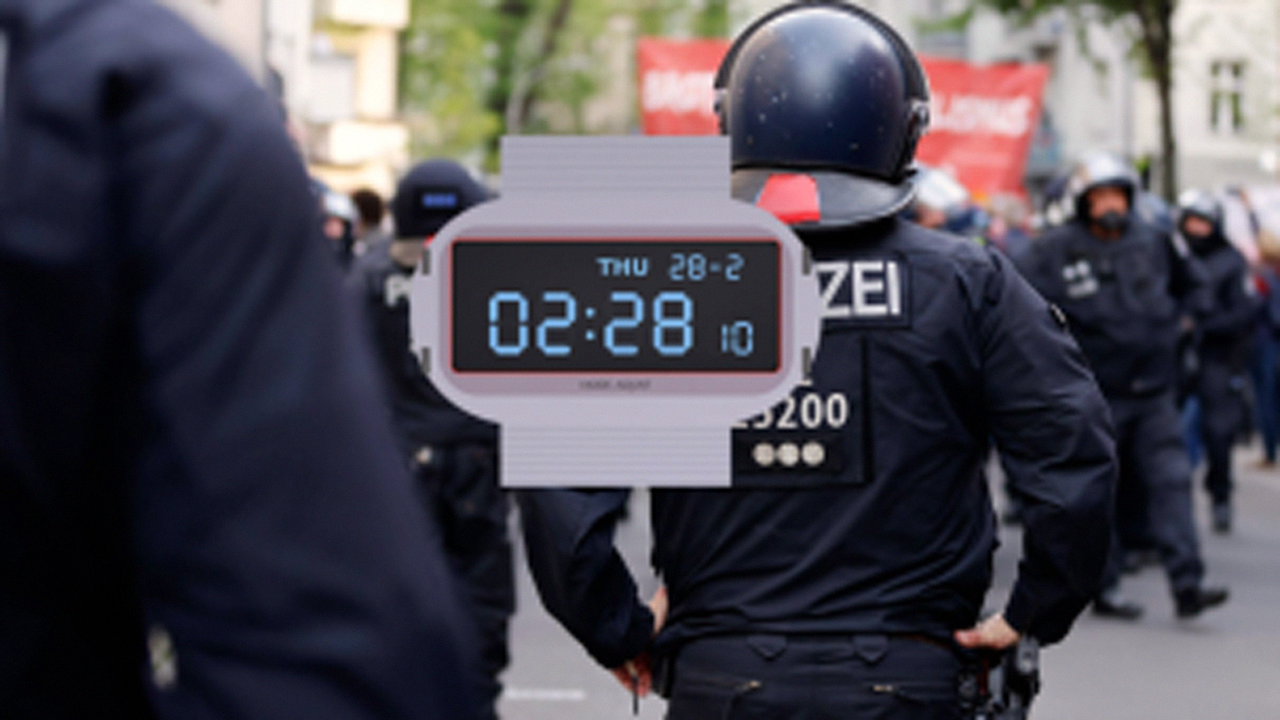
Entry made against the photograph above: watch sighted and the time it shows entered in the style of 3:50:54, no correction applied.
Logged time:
2:28:10
